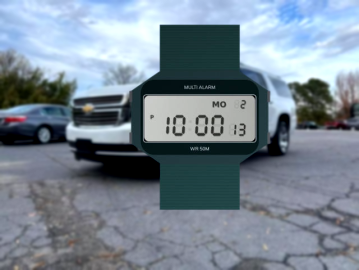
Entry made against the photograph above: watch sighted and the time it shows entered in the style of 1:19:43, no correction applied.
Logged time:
10:00:13
